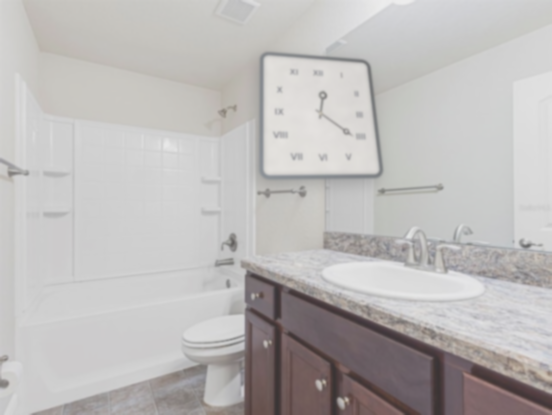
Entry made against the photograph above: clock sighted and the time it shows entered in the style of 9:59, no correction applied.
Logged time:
12:21
